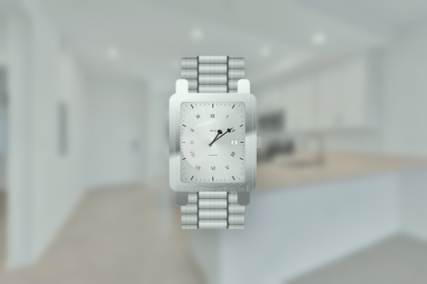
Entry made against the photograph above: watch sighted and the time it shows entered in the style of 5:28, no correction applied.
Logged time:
1:09
